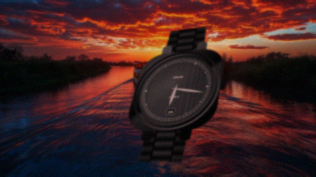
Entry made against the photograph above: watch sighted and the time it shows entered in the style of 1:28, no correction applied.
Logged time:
6:17
